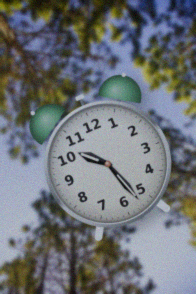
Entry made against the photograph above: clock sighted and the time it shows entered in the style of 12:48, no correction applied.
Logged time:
10:27
